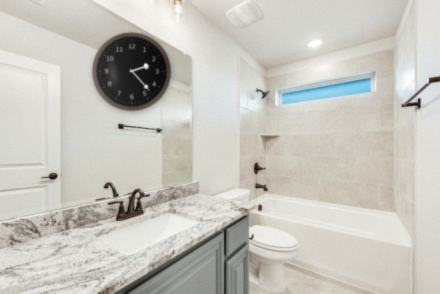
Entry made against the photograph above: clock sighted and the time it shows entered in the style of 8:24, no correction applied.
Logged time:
2:23
